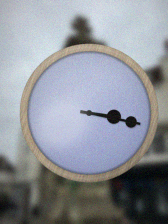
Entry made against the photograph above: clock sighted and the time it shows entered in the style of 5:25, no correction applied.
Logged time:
3:17
